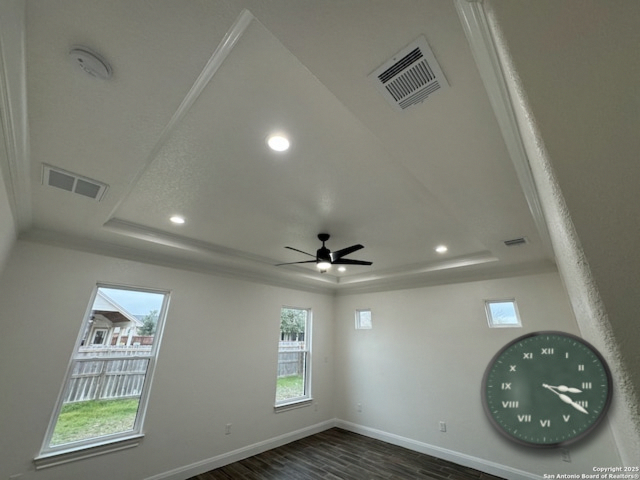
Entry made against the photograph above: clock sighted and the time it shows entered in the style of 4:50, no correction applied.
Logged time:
3:21
